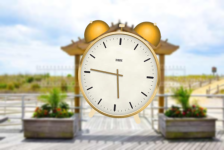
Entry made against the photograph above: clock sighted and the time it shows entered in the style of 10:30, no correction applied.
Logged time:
5:46
